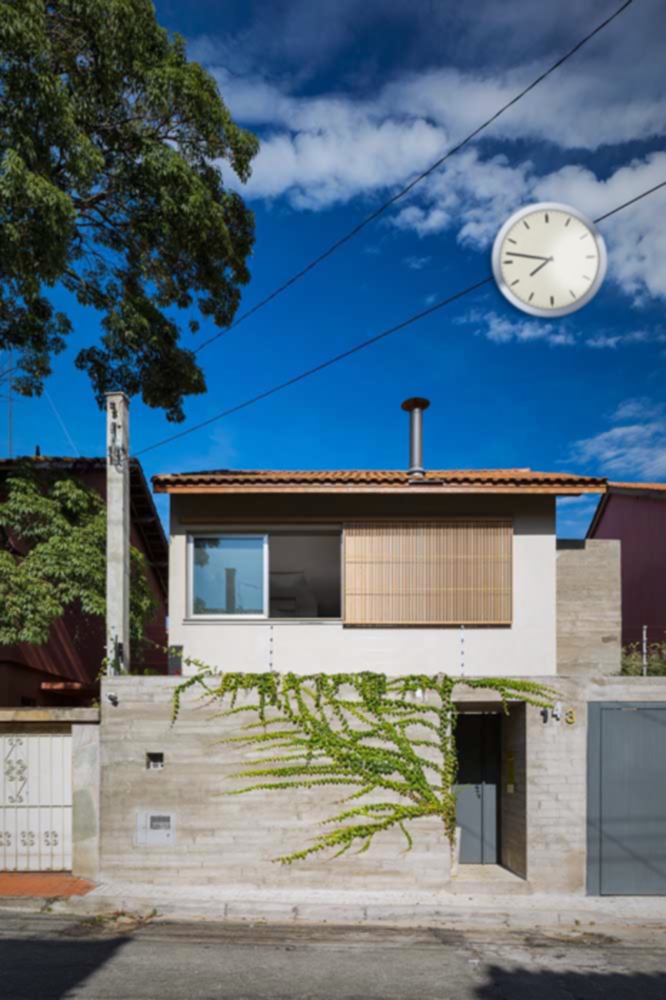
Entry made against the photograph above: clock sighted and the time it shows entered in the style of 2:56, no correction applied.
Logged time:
7:47
